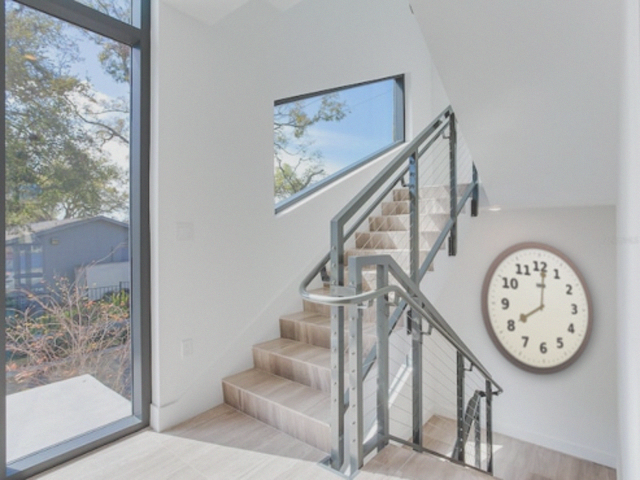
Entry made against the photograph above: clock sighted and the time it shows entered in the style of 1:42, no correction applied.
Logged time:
8:01
